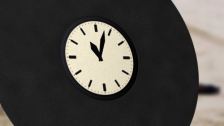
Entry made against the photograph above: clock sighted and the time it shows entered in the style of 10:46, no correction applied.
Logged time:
11:03
